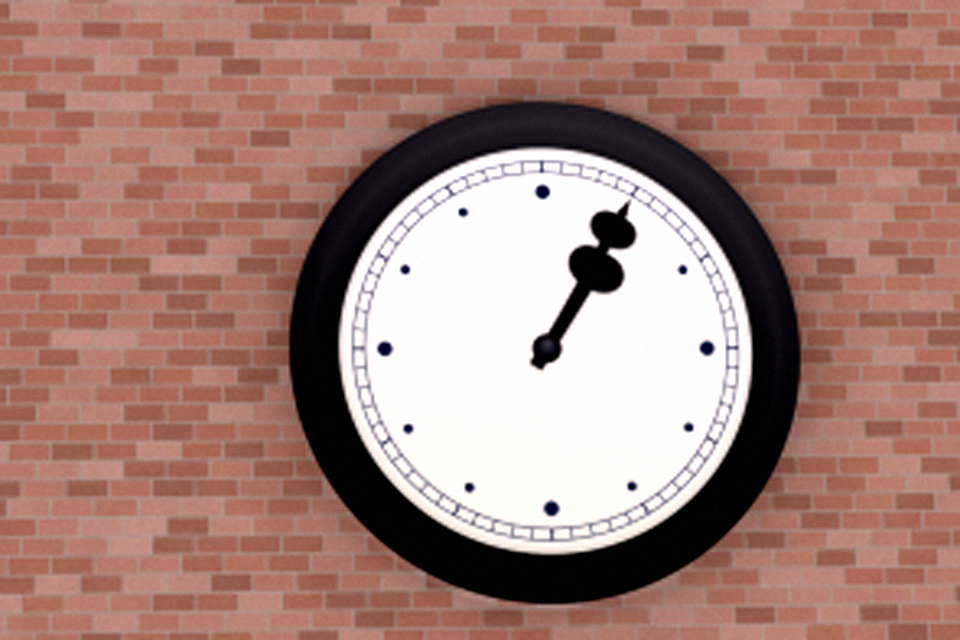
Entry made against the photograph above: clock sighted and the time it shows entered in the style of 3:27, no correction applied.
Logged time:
1:05
